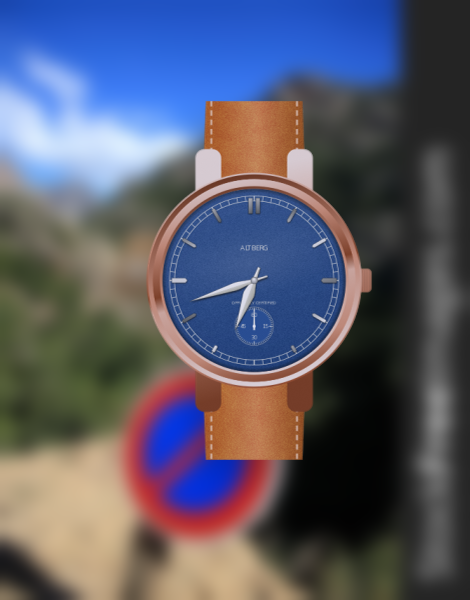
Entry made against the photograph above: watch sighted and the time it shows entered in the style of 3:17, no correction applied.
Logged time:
6:42
